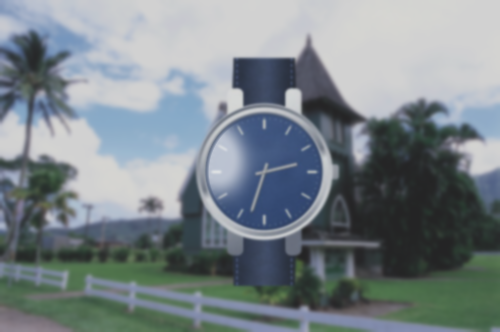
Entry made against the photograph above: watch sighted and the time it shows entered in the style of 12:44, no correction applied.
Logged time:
2:33
